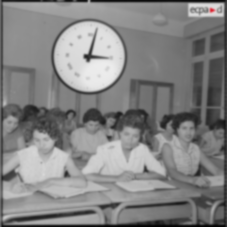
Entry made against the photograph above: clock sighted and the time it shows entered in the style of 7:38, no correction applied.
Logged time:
3:02
